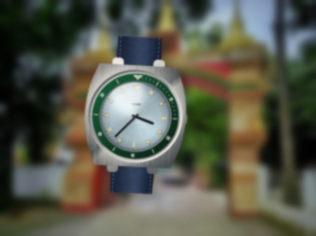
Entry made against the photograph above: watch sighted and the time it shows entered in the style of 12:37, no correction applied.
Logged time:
3:37
